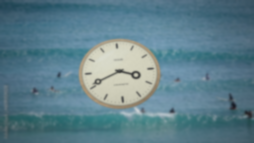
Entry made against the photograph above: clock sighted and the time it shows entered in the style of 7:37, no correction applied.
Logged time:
3:41
